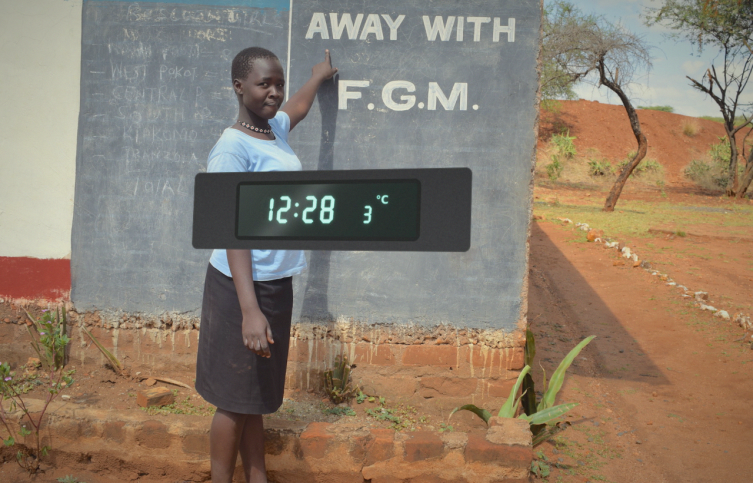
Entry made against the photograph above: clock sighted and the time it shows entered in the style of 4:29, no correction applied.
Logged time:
12:28
